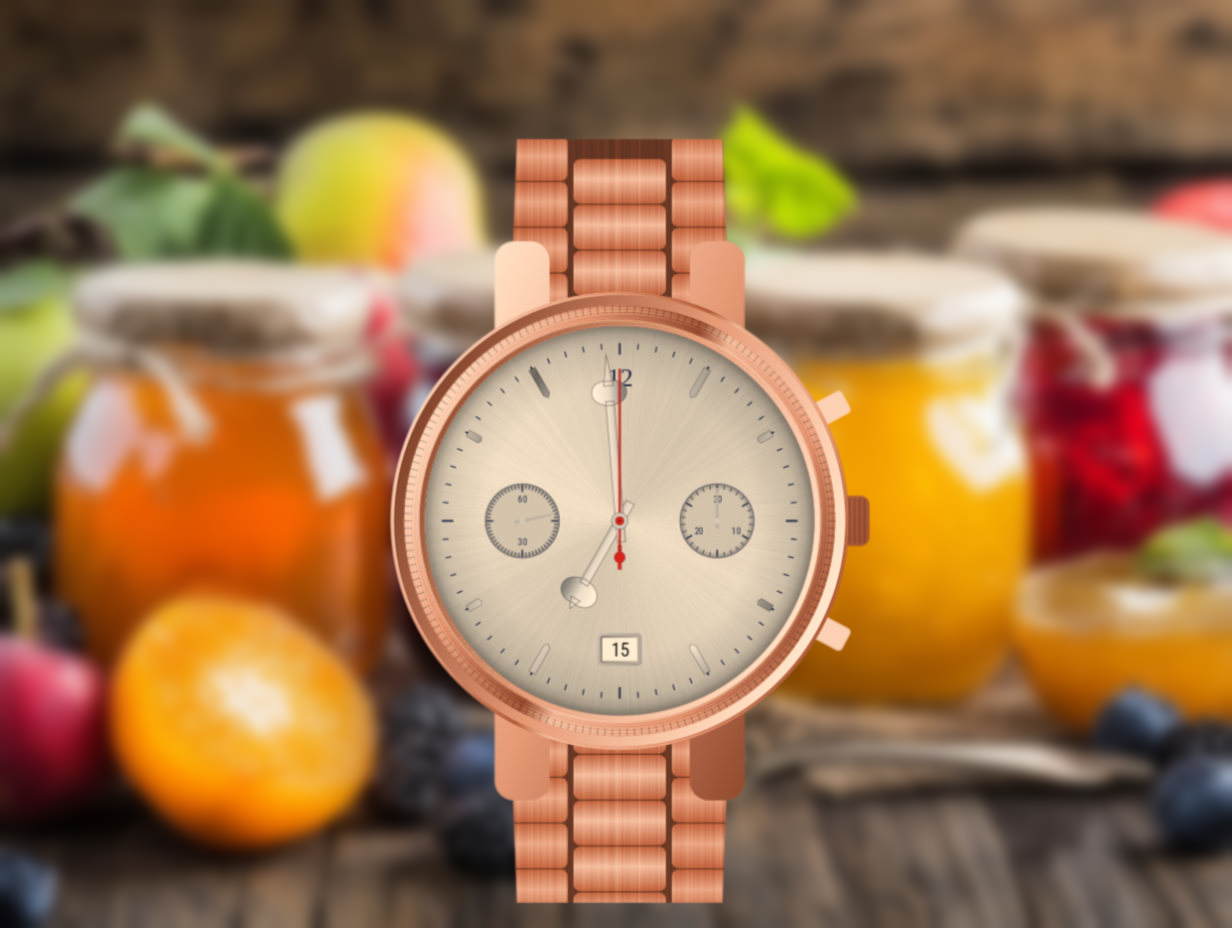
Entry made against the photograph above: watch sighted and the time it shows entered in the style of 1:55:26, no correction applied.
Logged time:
6:59:13
